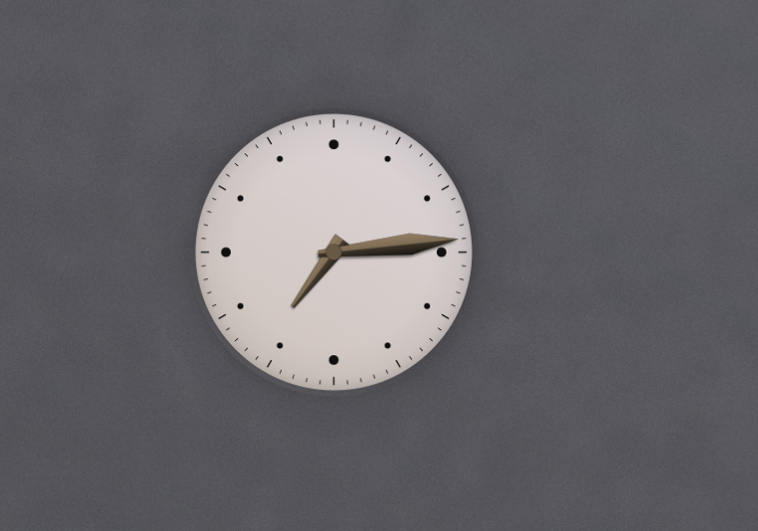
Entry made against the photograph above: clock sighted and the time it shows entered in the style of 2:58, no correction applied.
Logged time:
7:14
